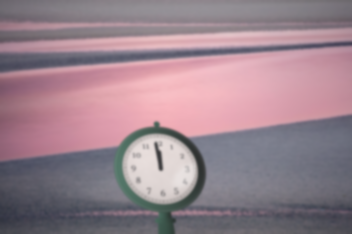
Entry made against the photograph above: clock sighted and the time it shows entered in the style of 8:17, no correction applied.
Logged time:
11:59
